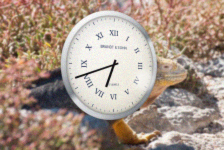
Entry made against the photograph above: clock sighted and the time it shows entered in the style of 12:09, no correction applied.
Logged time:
6:42
